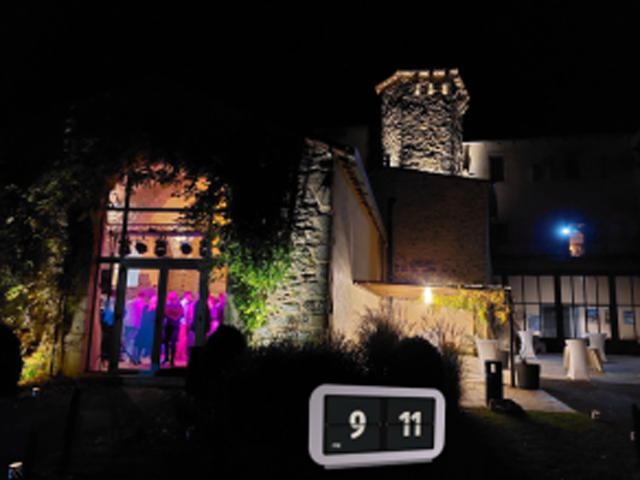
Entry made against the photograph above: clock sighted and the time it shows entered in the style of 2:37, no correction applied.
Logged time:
9:11
